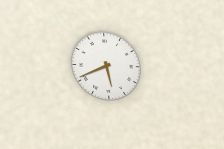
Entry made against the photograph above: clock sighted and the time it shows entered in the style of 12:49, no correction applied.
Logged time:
5:41
